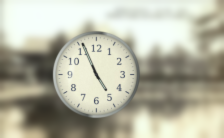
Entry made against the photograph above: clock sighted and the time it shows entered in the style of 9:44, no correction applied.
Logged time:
4:56
